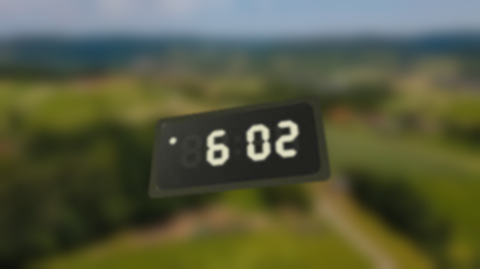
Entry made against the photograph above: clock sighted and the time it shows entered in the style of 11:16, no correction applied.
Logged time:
6:02
